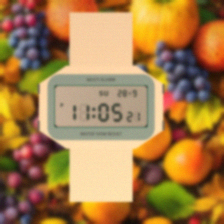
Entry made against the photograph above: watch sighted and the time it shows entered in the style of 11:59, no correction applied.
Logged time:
11:05
